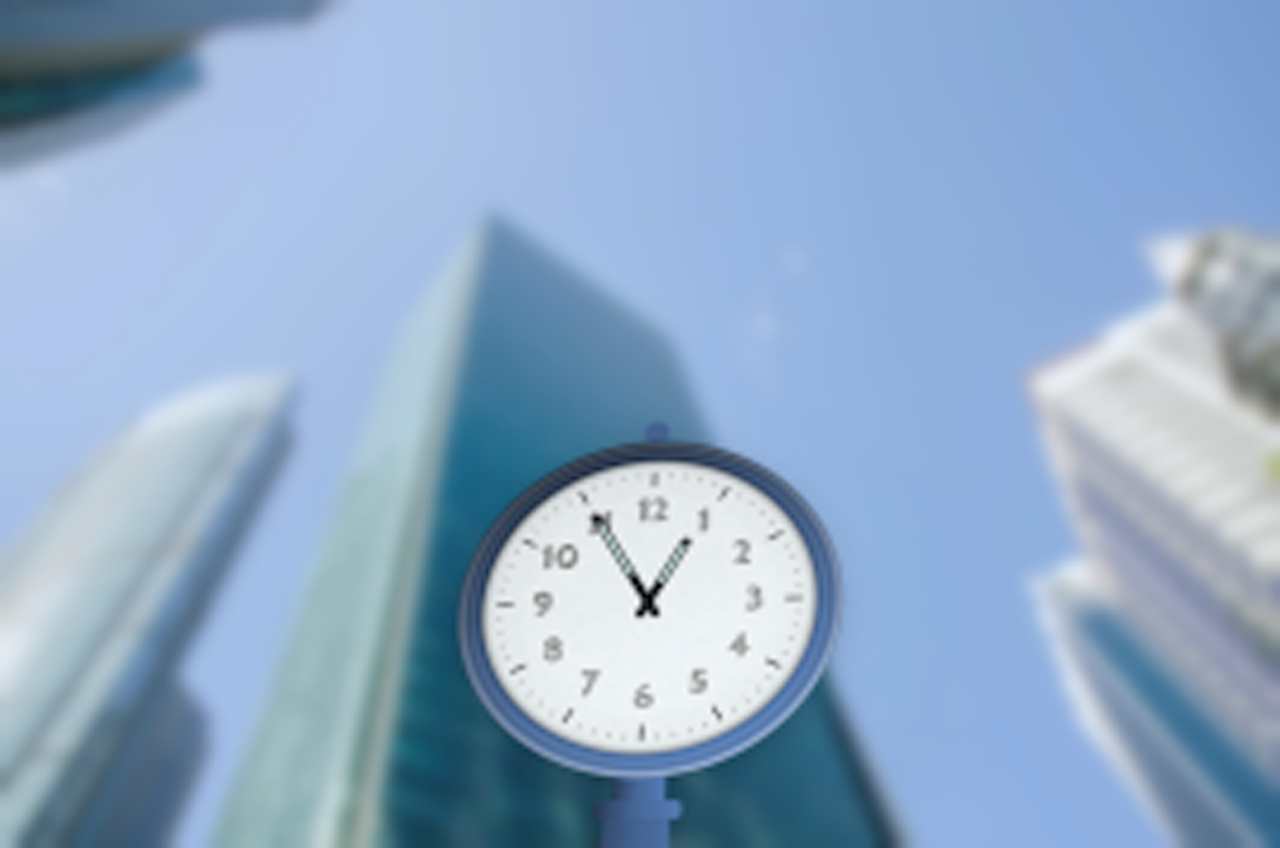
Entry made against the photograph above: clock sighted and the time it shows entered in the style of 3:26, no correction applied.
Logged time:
12:55
